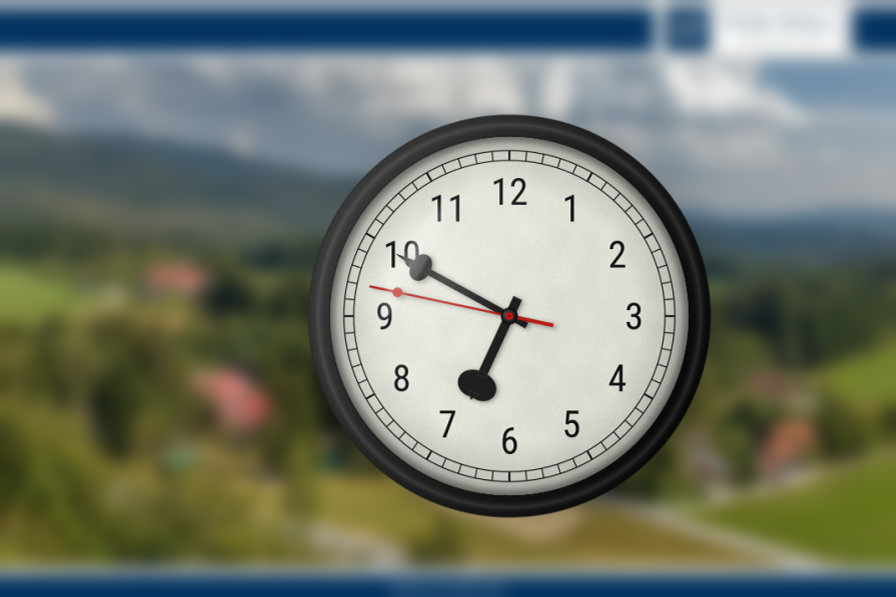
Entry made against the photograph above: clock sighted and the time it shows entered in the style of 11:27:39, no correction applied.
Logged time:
6:49:47
